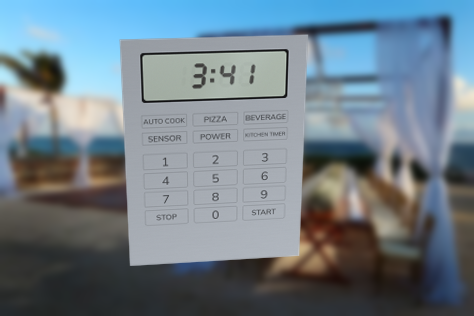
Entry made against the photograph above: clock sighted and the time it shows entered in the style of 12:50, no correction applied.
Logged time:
3:41
